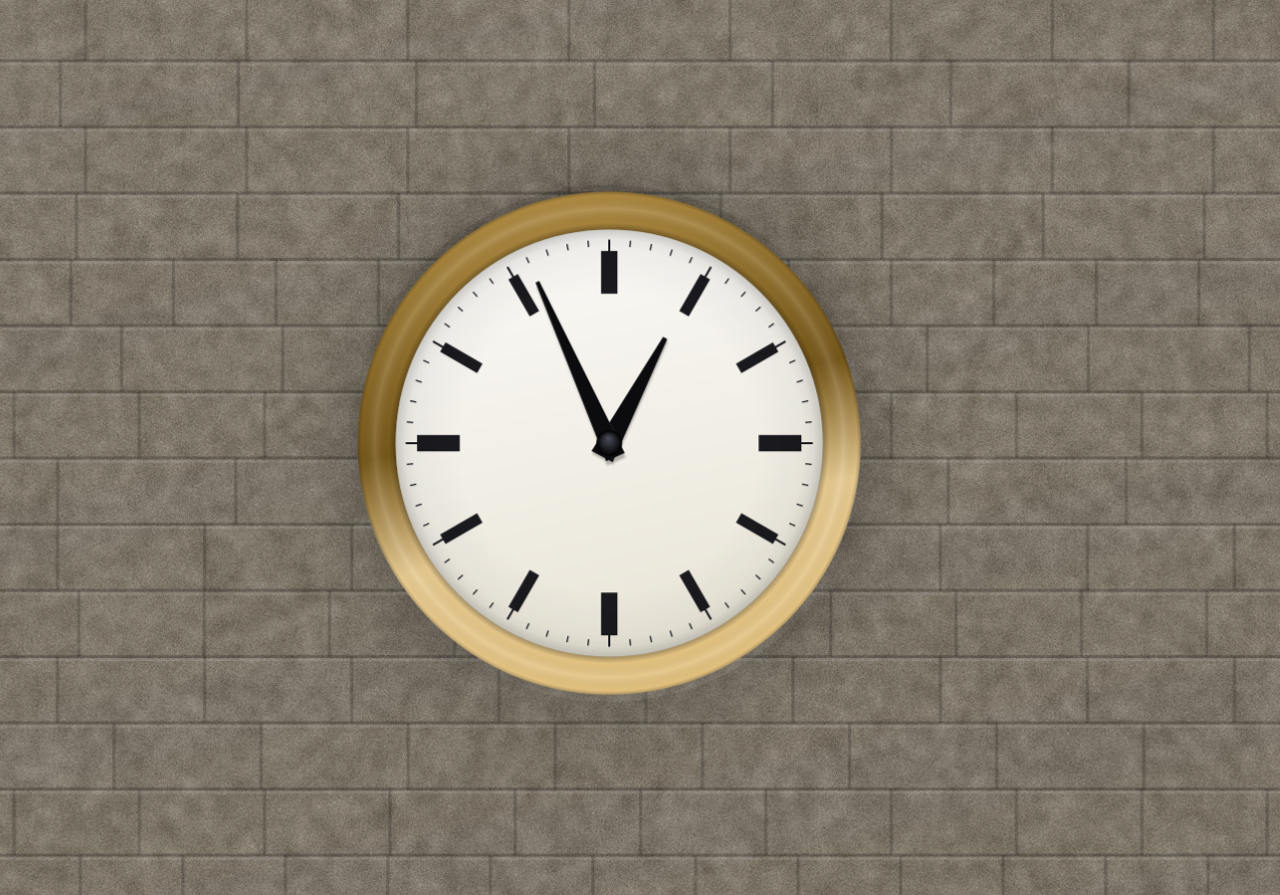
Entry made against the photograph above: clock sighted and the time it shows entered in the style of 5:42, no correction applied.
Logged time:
12:56
